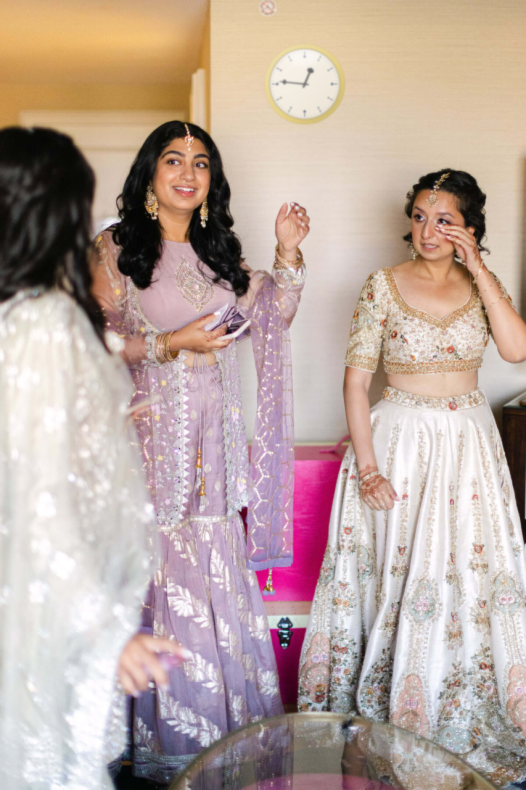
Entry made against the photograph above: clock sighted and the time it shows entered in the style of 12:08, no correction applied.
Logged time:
12:46
